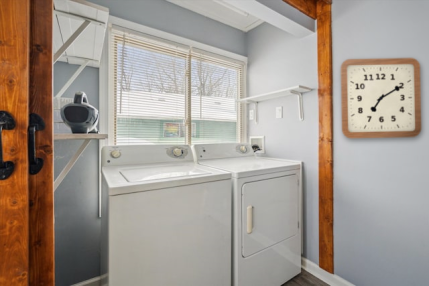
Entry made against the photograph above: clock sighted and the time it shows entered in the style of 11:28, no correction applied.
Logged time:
7:10
